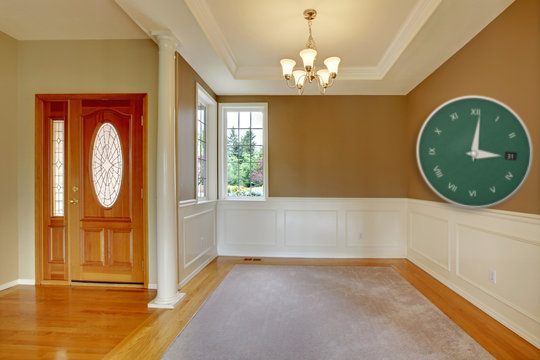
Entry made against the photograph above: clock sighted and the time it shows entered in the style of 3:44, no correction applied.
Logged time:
3:01
